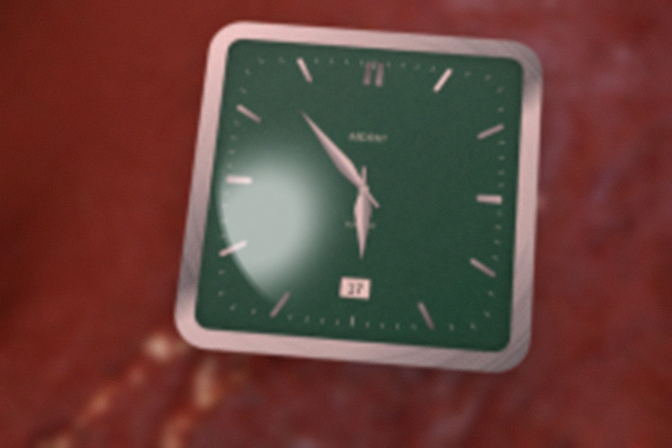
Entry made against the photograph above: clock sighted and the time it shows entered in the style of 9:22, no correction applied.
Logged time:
5:53
